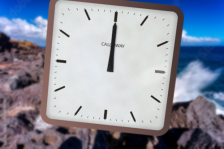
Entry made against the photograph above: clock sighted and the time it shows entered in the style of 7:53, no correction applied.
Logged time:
12:00
